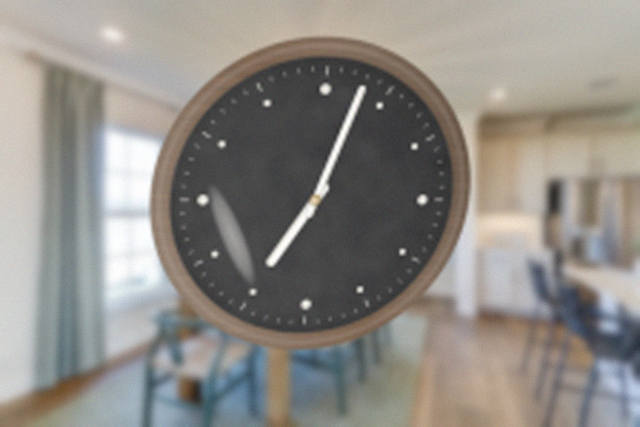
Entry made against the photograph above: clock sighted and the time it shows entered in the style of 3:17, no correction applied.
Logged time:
7:03
